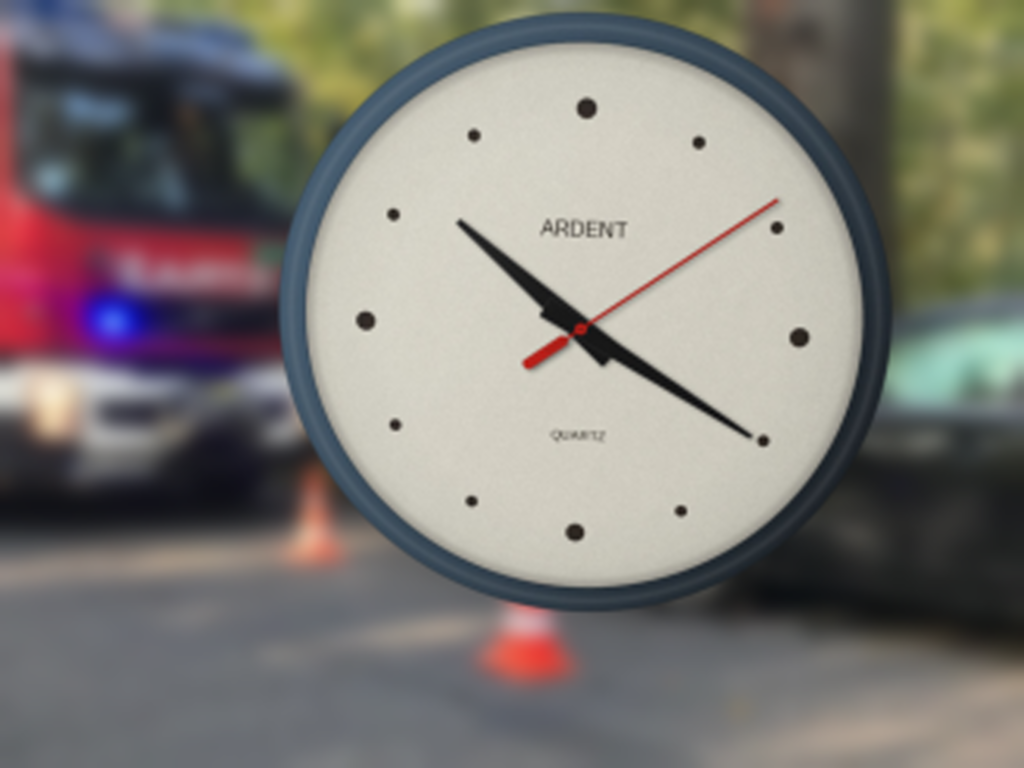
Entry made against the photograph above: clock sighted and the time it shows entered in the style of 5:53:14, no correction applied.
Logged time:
10:20:09
